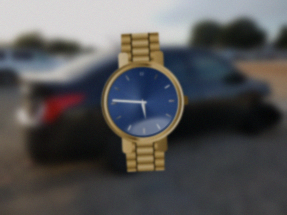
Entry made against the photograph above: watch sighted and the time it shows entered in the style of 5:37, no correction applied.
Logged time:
5:46
